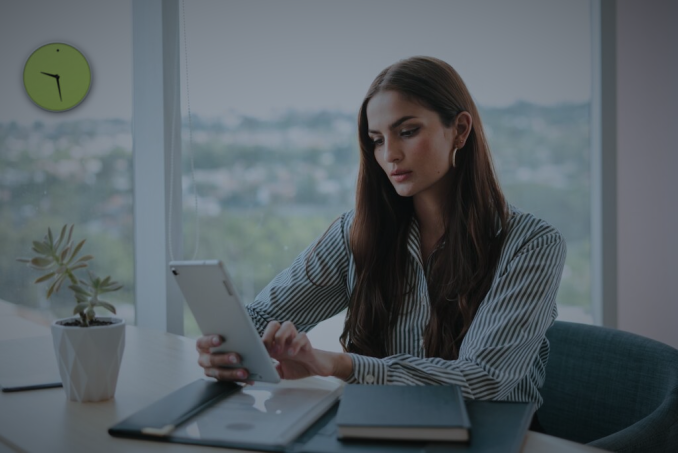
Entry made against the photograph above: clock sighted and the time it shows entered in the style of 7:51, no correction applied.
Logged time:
9:28
